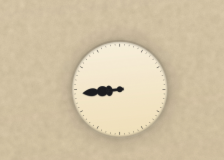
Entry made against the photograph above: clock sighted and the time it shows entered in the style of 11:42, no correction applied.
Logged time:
8:44
